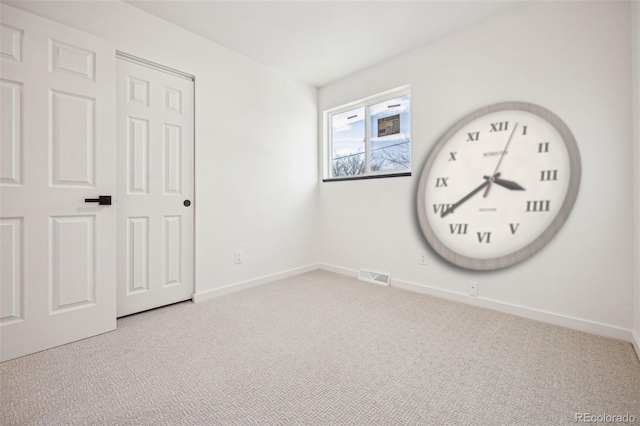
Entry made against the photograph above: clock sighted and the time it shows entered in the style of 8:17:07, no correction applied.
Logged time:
3:39:03
